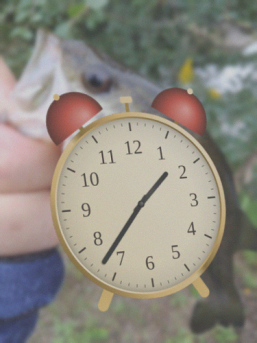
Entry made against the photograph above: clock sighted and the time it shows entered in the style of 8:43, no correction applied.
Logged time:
1:37
